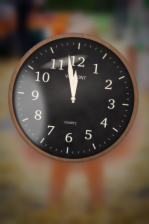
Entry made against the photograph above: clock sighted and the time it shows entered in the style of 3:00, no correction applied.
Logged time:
11:58
